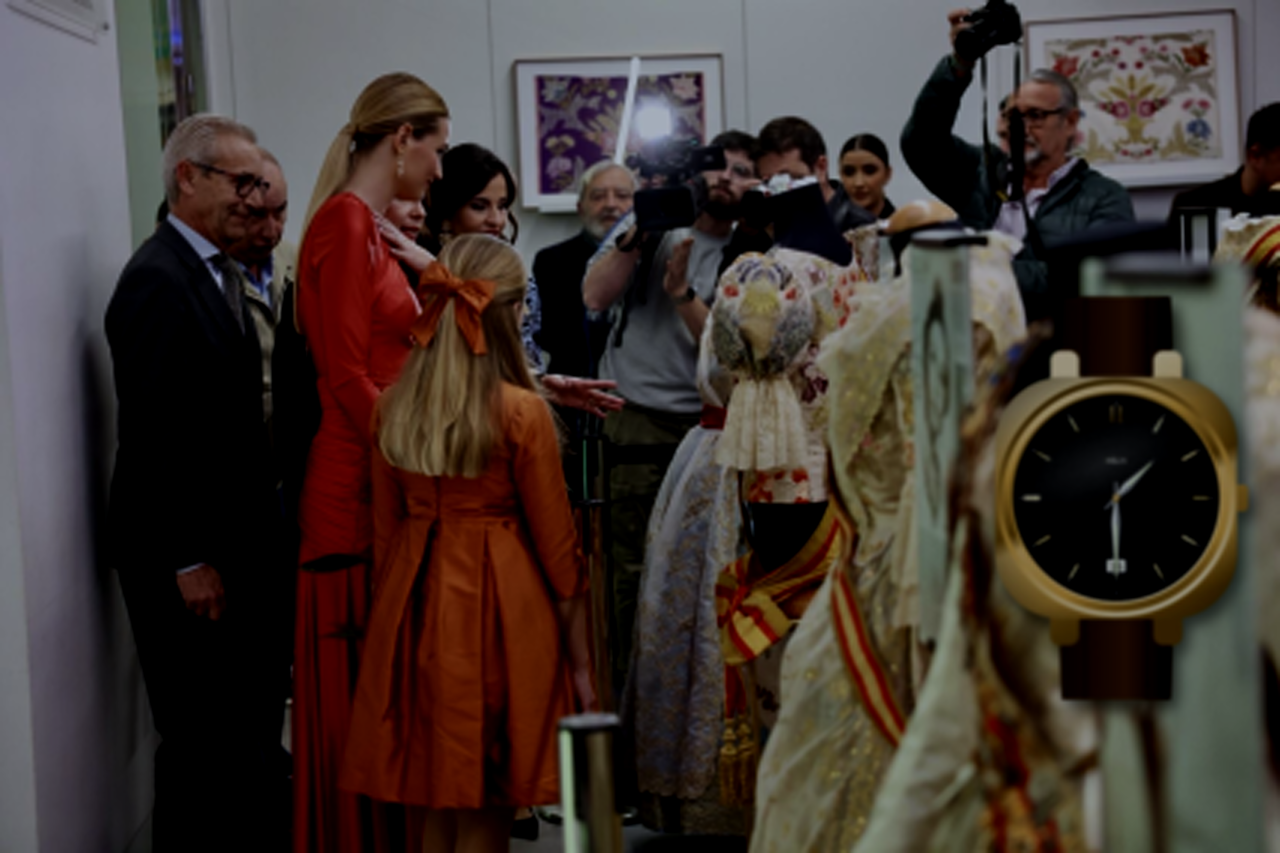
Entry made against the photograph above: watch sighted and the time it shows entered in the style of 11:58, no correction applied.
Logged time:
1:30
